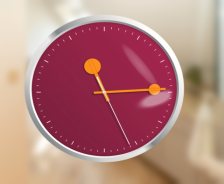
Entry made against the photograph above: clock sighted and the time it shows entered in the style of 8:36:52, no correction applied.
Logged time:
11:14:26
